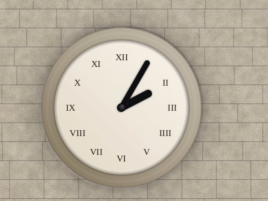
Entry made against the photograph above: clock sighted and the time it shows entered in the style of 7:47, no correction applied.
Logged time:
2:05
